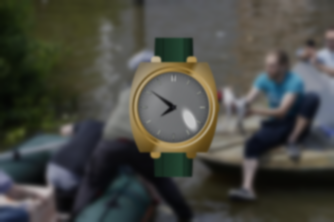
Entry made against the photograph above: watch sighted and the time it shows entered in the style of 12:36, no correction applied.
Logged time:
7:51
